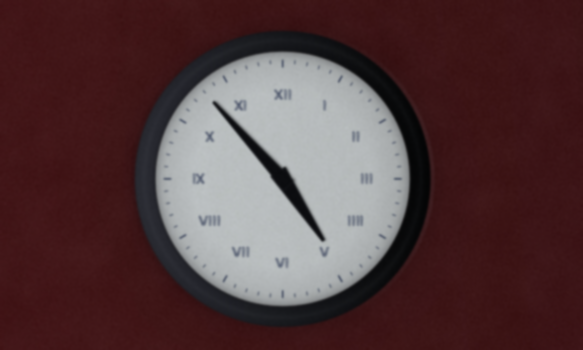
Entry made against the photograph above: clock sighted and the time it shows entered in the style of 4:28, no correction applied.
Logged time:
4:53
